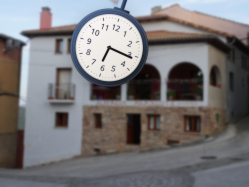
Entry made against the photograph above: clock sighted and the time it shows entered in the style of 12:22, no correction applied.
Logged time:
6:16
